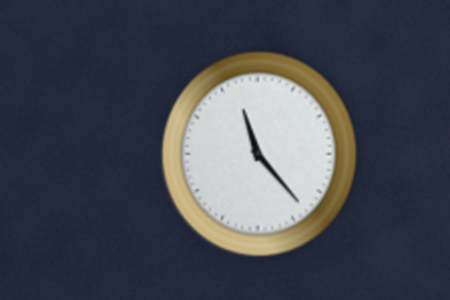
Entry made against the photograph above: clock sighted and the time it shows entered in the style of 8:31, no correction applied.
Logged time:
11:23
